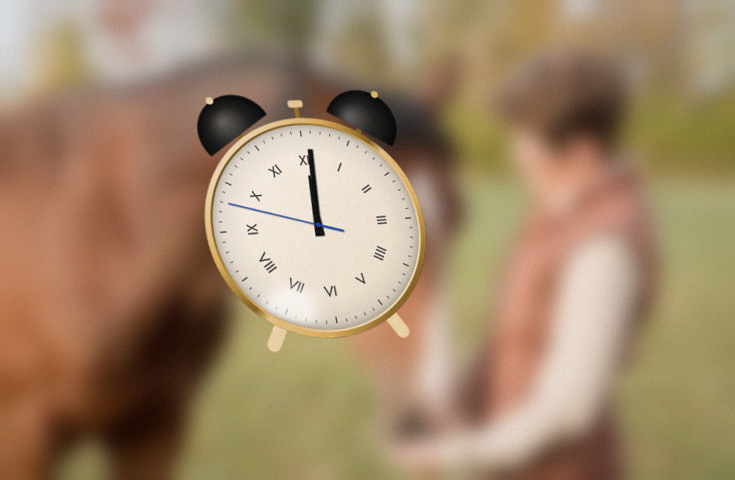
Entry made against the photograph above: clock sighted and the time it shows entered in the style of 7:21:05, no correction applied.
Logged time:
12:00:48
